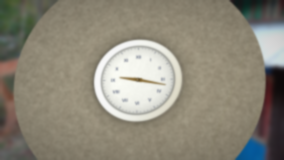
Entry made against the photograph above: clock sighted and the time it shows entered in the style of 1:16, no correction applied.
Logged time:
9:17
